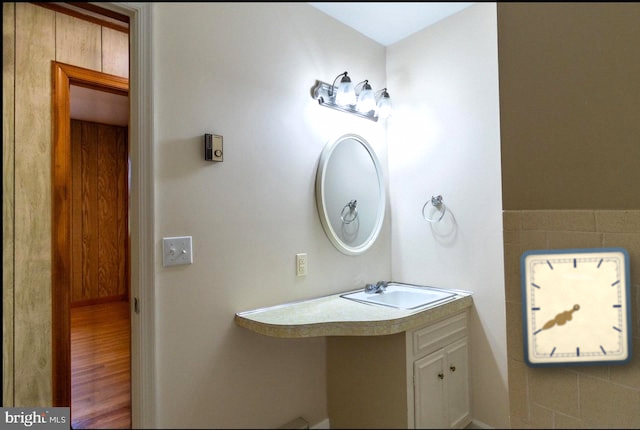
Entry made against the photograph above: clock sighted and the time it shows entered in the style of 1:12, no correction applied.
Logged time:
7:40
